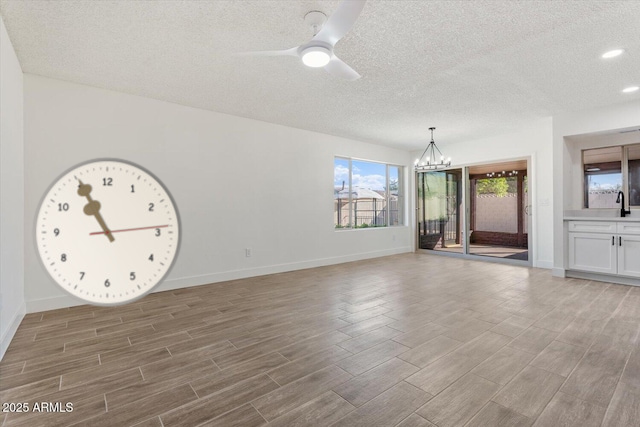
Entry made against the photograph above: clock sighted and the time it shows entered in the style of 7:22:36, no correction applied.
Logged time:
10:55:14
